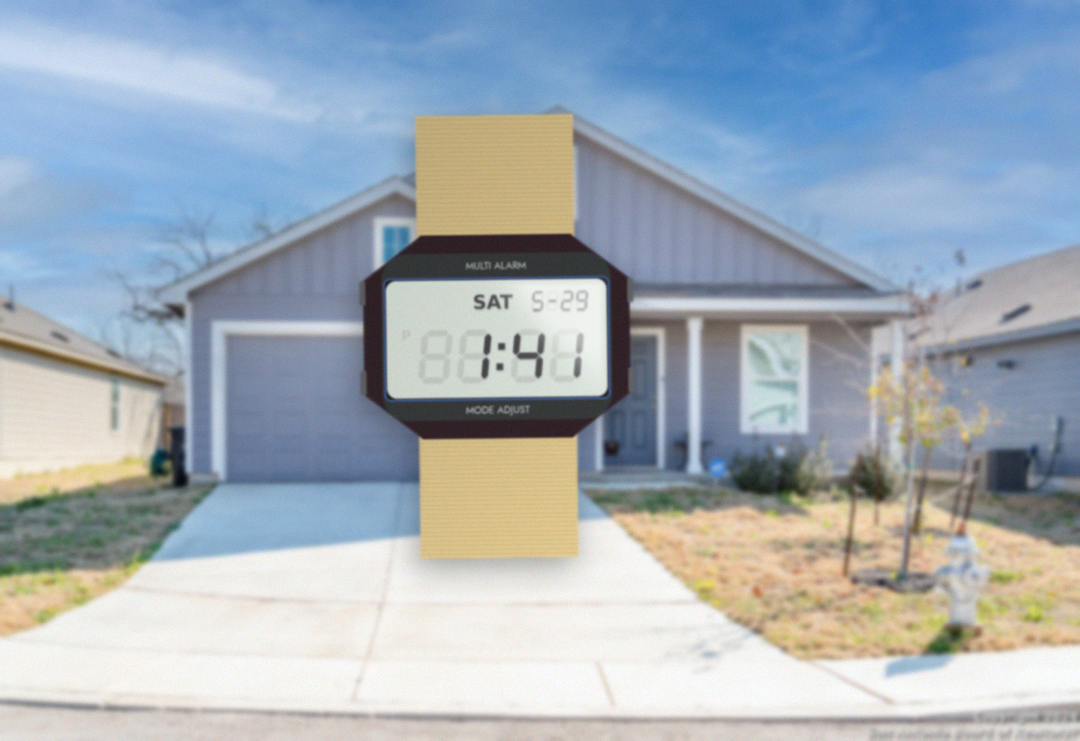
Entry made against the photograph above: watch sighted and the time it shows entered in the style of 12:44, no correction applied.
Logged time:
1:41
